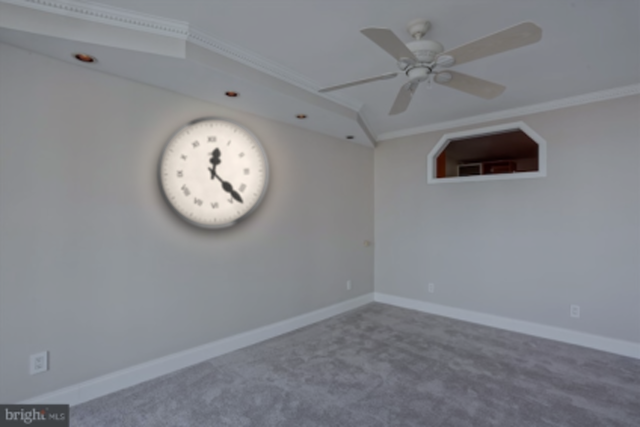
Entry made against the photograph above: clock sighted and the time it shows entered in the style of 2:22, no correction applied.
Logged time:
12:23
